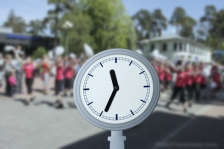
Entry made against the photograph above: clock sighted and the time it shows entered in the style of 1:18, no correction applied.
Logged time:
11:34
